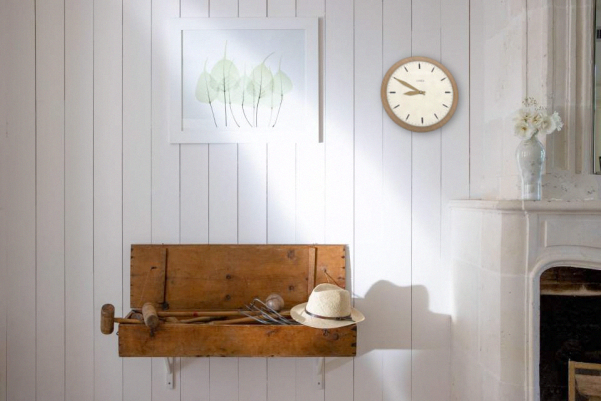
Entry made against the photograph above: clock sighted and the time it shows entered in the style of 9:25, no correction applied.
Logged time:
8:50
